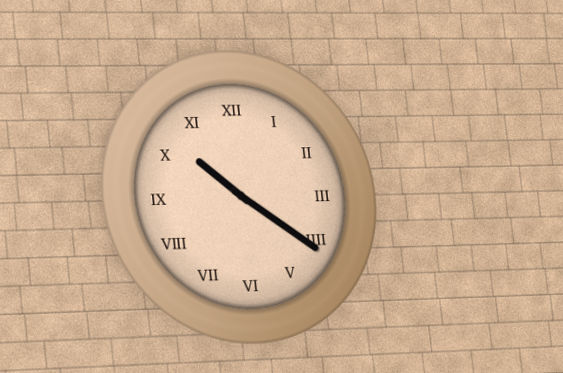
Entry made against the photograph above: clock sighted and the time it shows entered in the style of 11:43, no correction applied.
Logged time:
10:21
